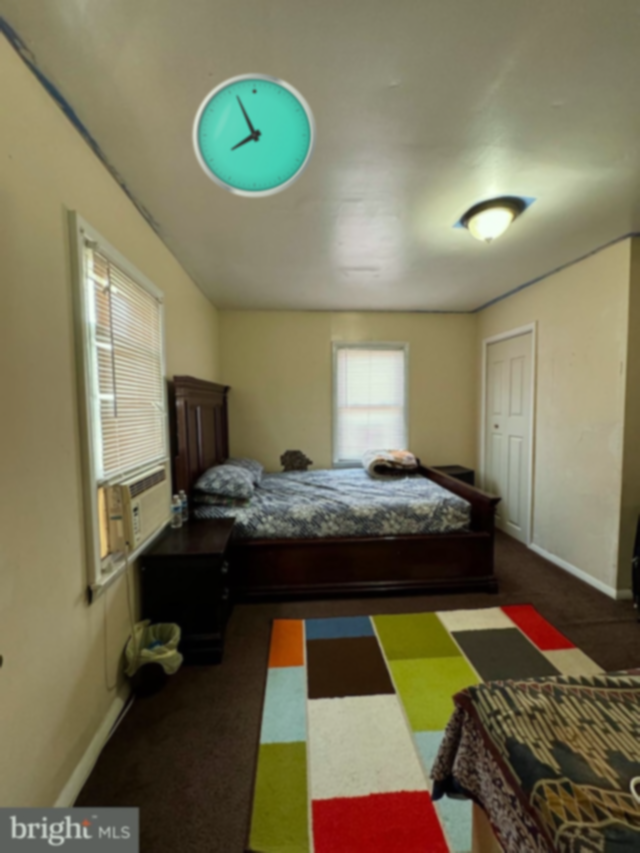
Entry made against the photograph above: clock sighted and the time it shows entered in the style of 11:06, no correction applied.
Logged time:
7:56
